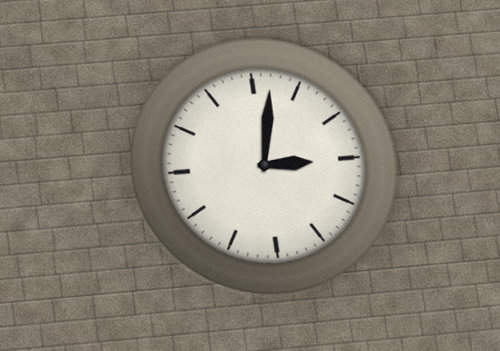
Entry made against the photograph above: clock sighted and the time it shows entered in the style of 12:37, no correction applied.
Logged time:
3:02
